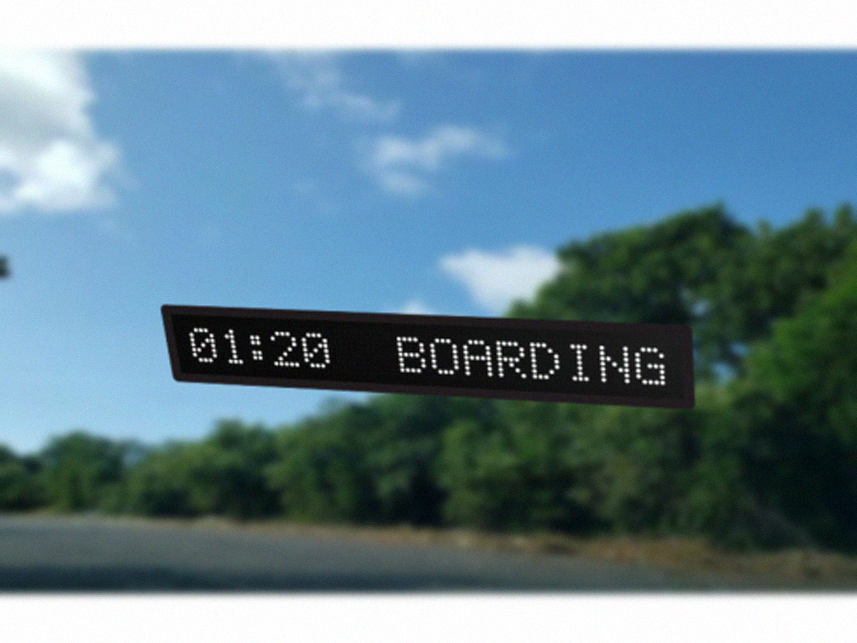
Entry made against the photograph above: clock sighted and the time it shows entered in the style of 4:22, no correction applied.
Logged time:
1:20
